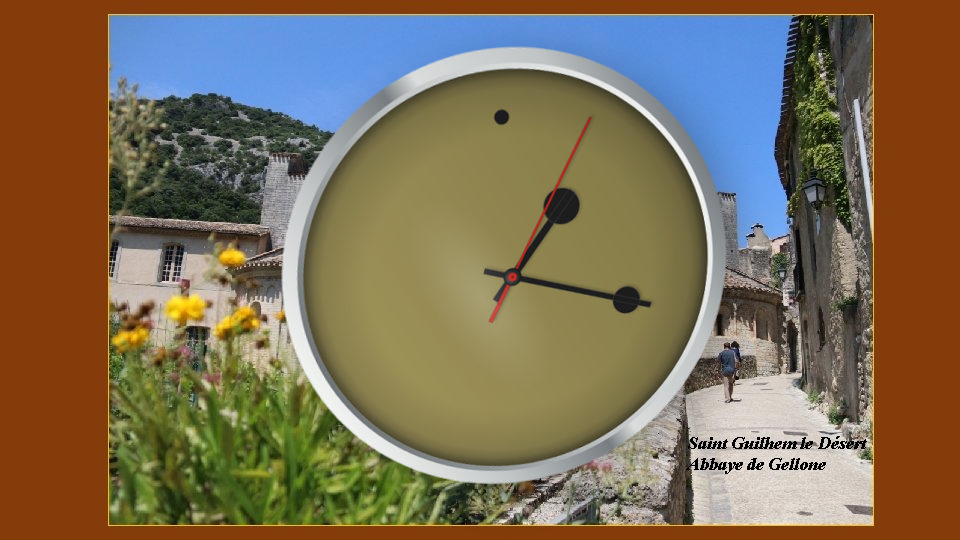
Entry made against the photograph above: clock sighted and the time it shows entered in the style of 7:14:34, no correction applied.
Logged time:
1:18:05
